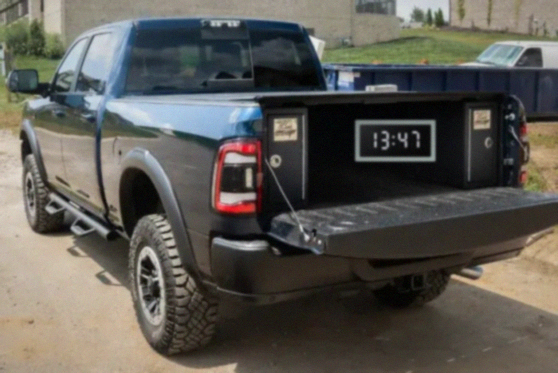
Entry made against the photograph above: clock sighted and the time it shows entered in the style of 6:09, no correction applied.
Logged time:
13:47
